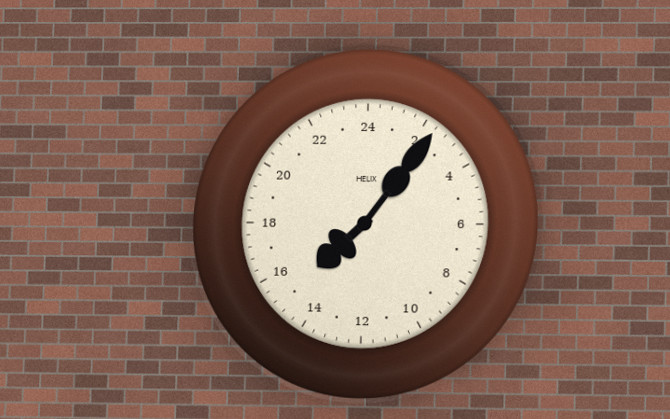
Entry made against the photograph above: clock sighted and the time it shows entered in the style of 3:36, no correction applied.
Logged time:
15:06
